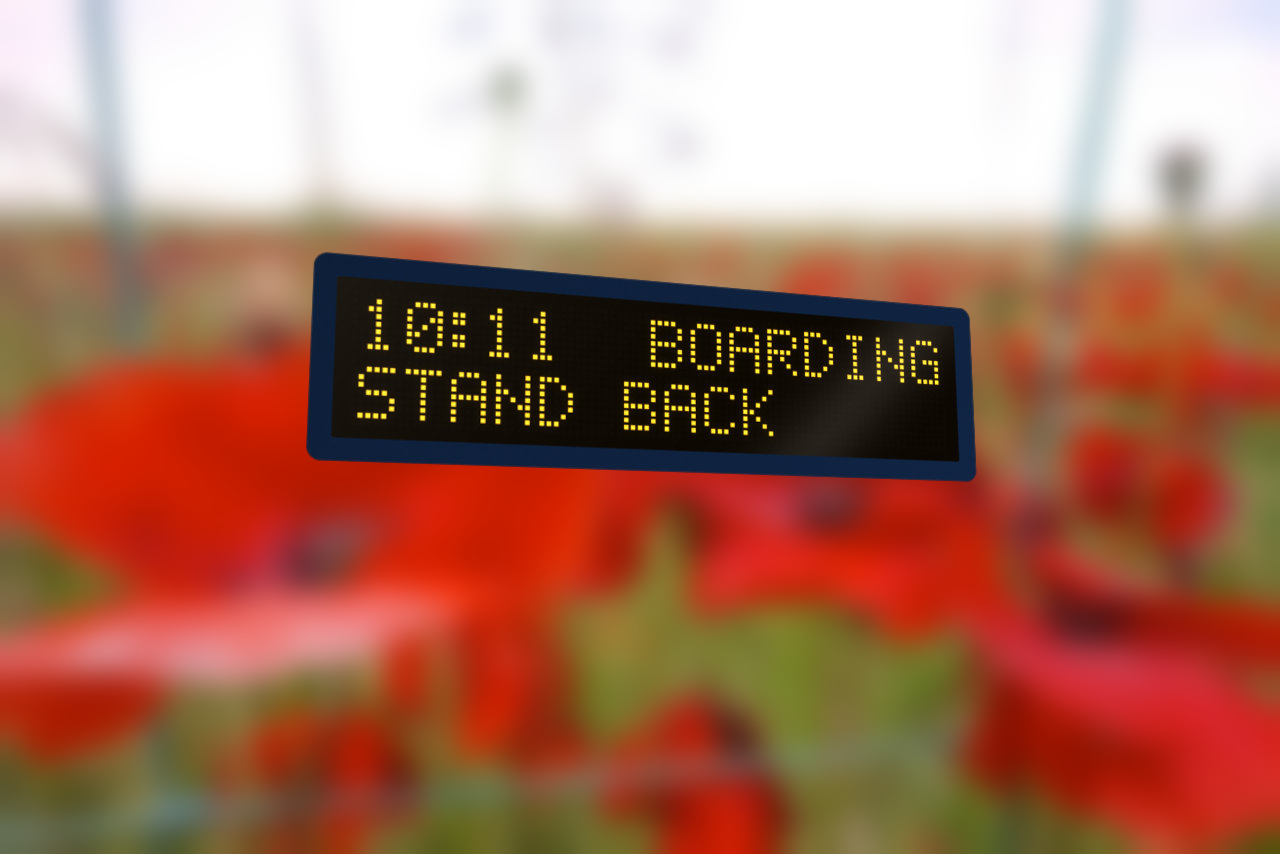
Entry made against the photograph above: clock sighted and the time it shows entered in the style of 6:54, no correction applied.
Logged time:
10:11
